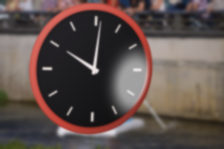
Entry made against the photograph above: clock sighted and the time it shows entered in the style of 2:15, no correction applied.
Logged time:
10:01
